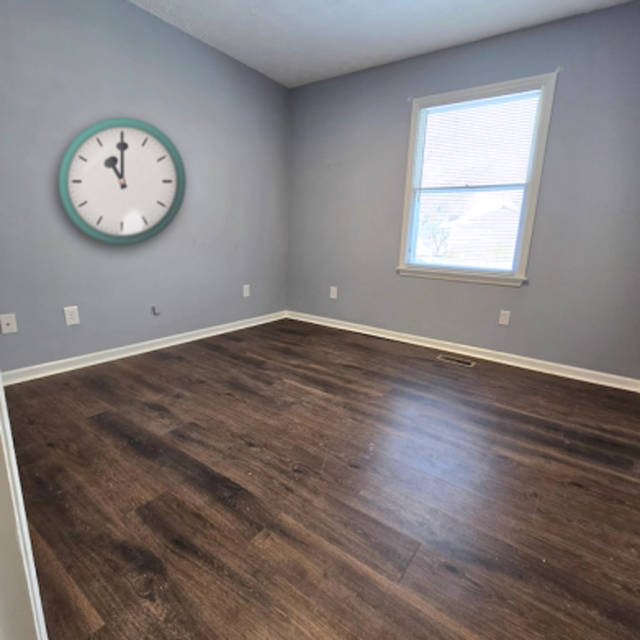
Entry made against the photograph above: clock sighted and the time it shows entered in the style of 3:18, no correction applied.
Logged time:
11:00
